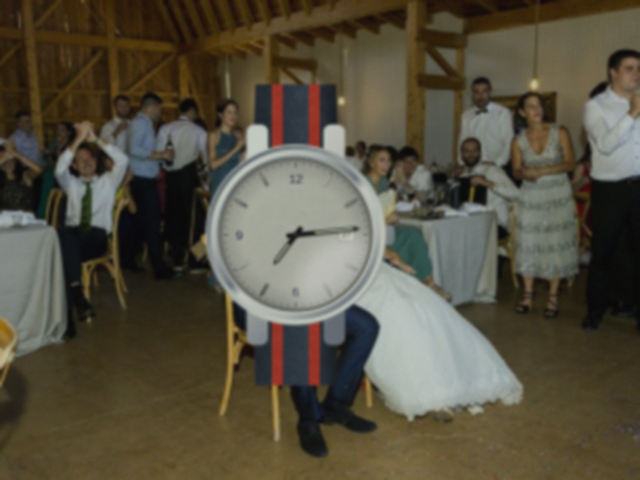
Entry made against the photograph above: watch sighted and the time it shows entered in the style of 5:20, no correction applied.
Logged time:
7:14
